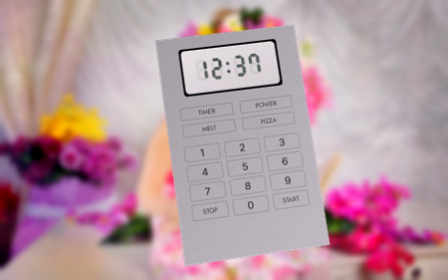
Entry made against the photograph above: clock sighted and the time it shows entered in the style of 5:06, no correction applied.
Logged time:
12:37
